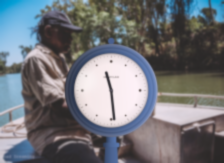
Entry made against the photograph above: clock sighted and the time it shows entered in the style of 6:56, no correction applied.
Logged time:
11:29
